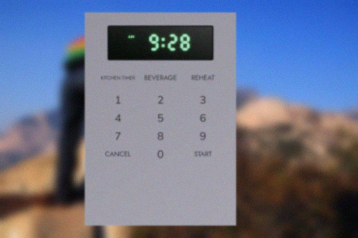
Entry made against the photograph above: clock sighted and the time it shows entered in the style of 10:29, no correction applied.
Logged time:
9:28
